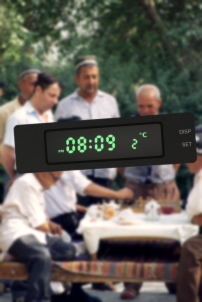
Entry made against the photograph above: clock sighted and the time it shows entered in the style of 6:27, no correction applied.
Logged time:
8:09
